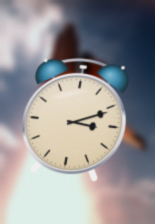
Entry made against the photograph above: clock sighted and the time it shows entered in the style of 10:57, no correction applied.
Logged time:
3:11
